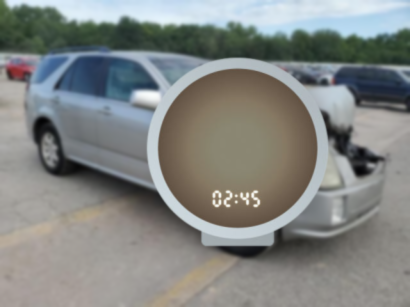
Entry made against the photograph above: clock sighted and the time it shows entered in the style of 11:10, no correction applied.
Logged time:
2:45
